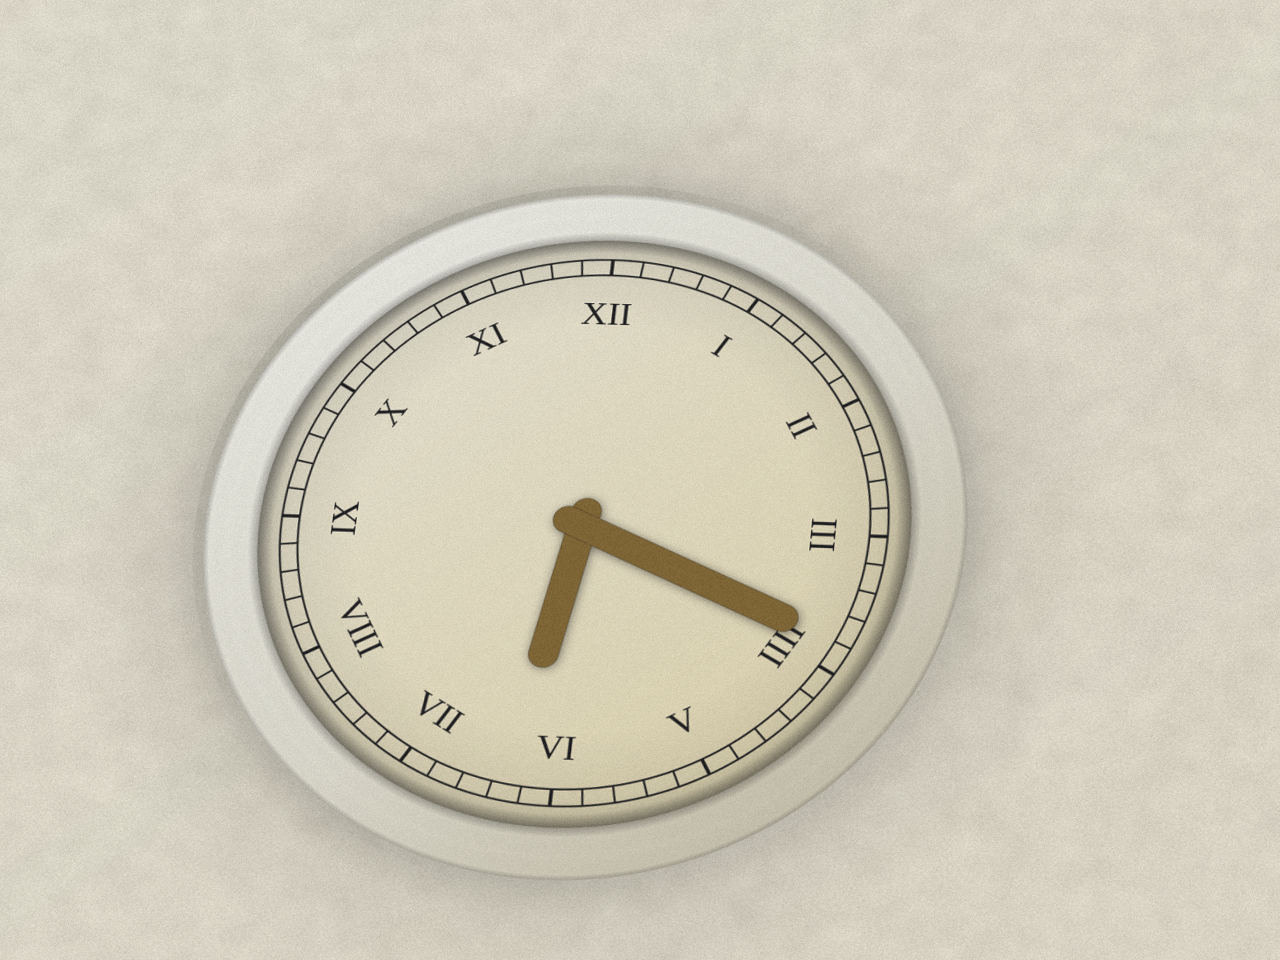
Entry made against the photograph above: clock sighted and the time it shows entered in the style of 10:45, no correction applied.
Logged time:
6:19
